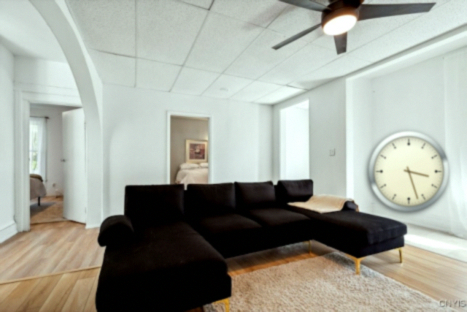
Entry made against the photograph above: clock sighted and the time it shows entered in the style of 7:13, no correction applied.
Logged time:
3:27
